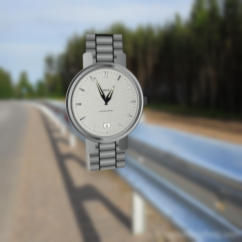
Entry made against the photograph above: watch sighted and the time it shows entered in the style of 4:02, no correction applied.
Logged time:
12:56
